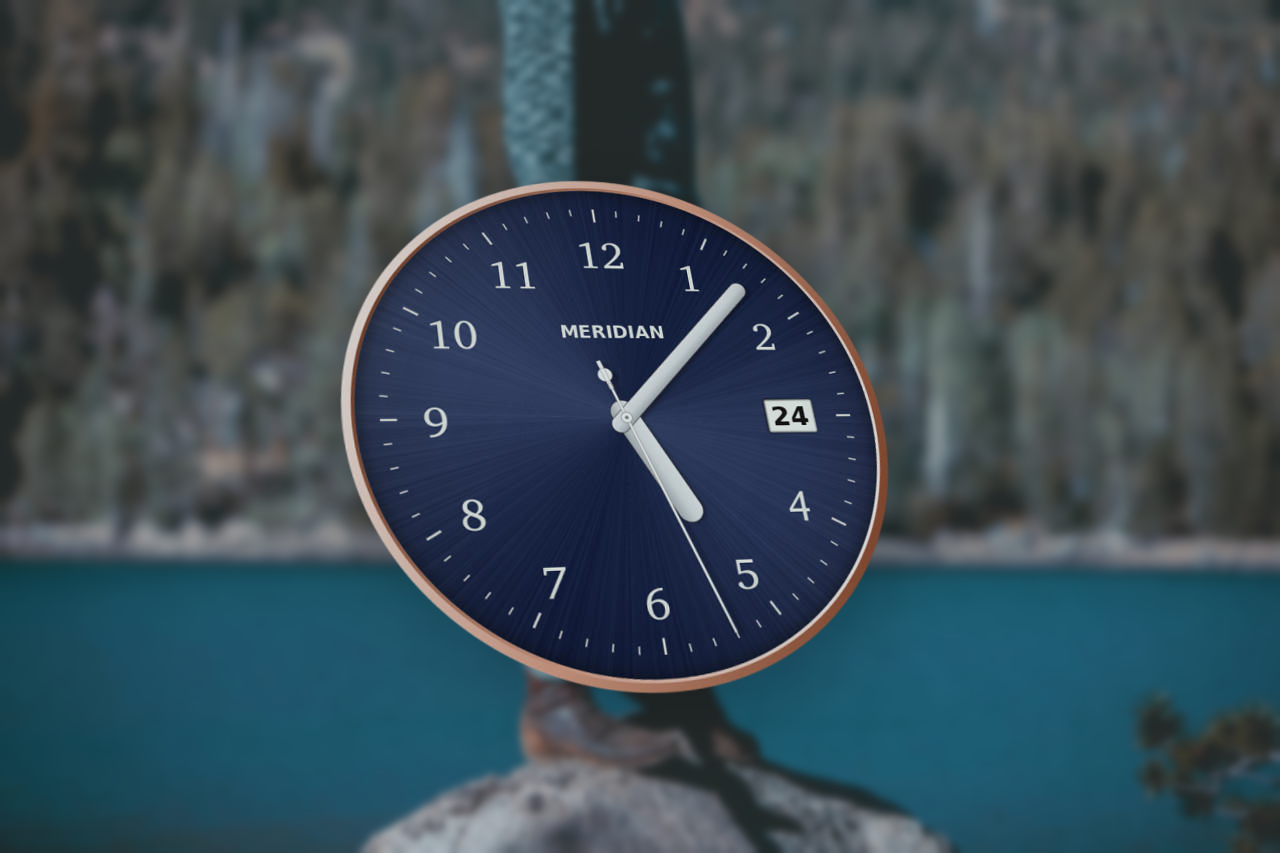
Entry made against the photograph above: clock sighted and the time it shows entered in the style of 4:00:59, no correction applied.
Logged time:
5:07:27
